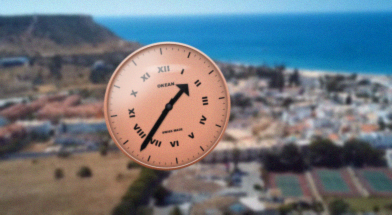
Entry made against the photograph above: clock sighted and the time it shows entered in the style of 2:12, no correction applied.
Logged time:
1:37
